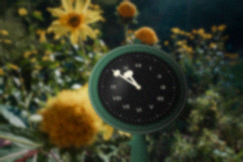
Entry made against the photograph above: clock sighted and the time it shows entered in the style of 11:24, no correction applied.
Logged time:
10:51
